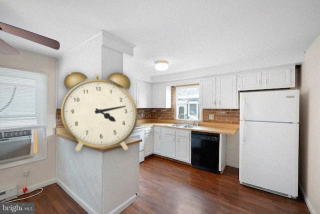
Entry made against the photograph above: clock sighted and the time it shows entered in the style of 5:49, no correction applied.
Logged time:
4:13
